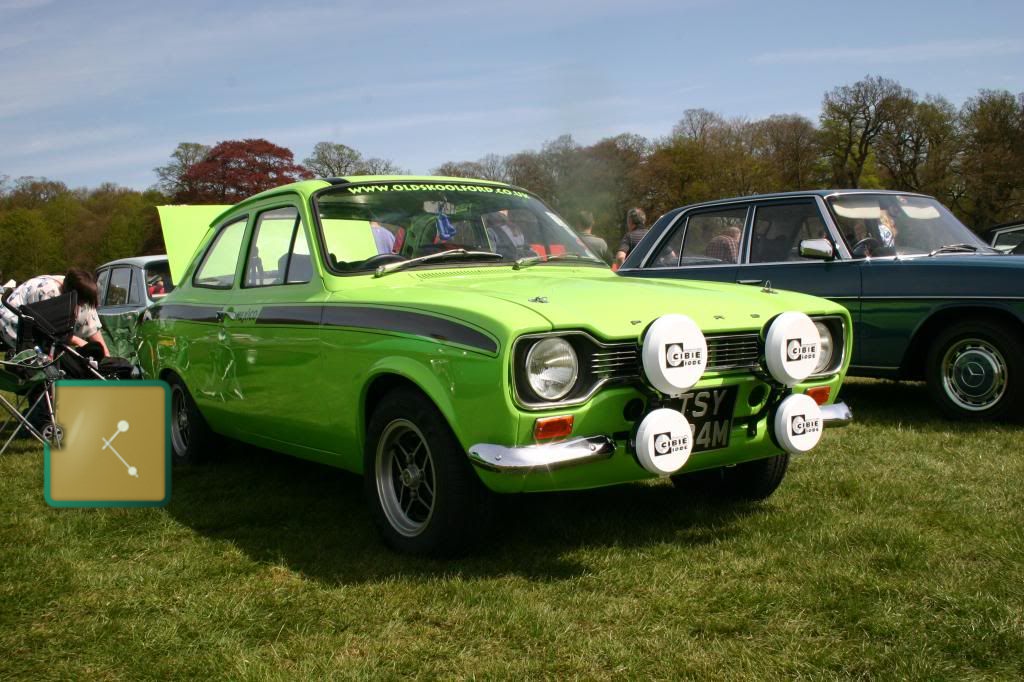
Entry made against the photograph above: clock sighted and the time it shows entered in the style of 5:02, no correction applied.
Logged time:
1:23
